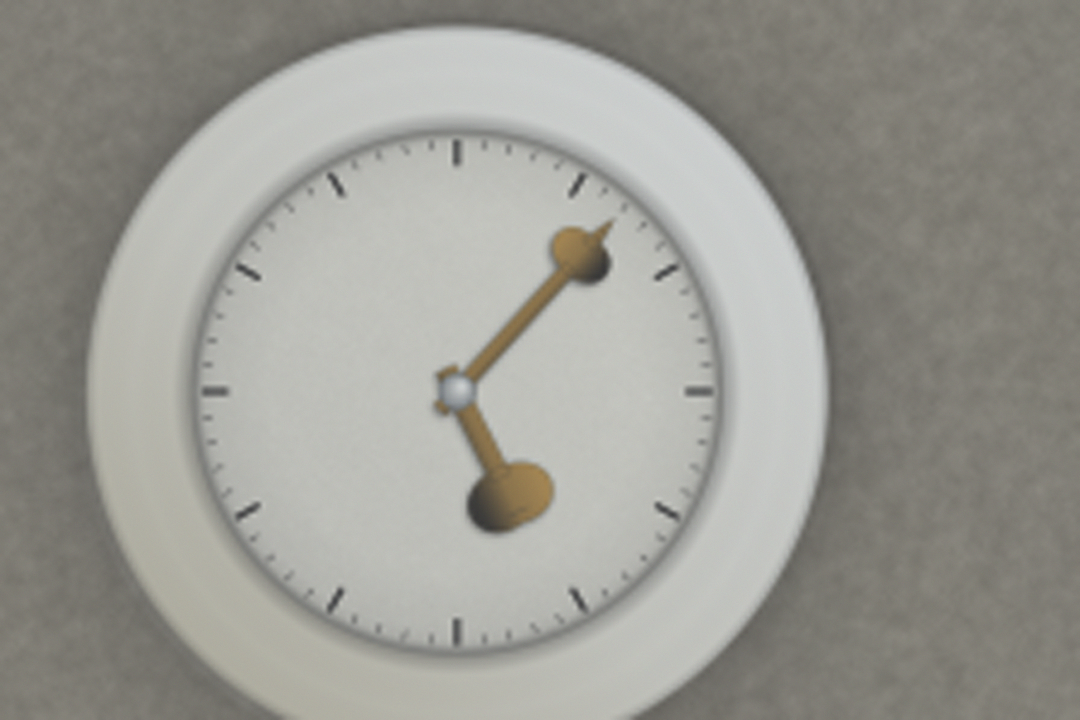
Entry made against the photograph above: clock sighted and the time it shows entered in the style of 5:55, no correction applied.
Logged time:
5:07
